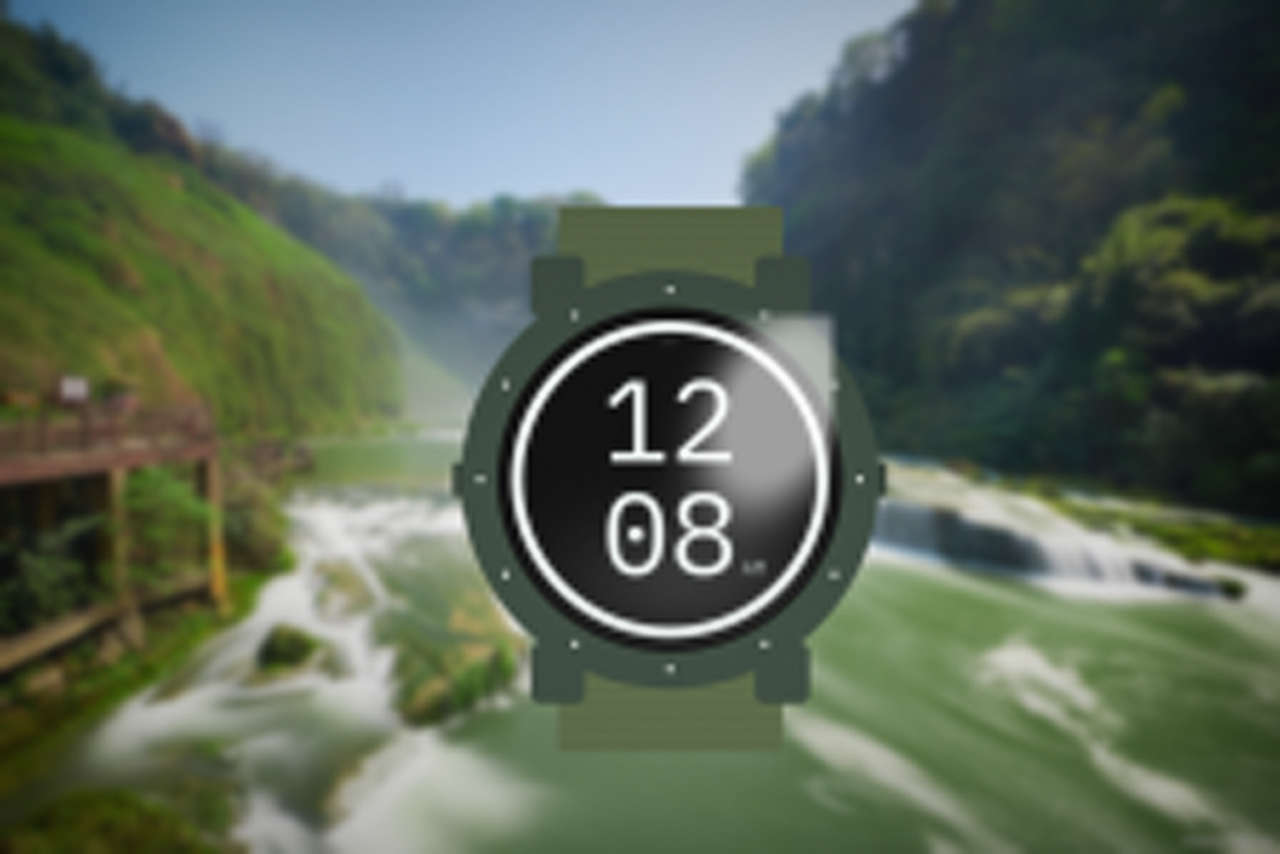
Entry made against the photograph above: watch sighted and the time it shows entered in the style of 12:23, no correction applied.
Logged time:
12:08
